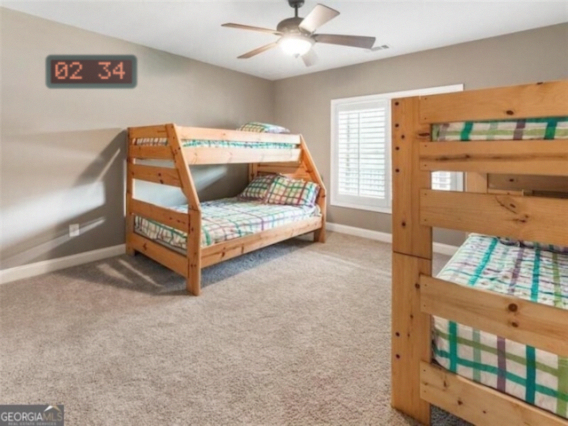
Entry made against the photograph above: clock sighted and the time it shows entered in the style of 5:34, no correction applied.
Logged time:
2:34
